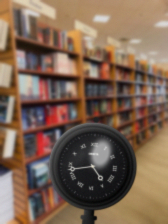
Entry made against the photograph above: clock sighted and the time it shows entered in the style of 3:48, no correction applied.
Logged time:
4:43
